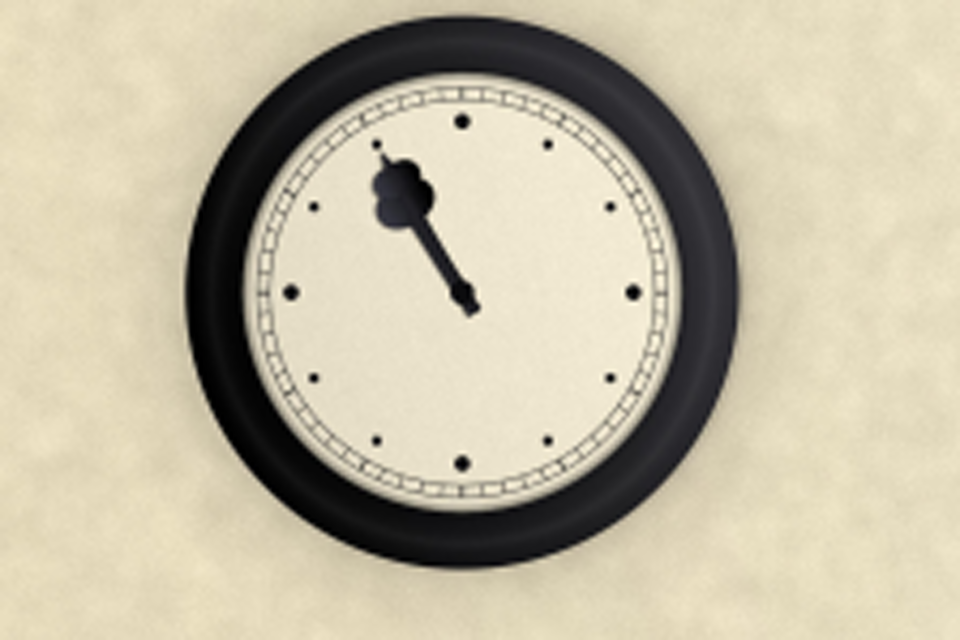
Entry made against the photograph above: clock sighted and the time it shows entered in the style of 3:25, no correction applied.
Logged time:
10:55
